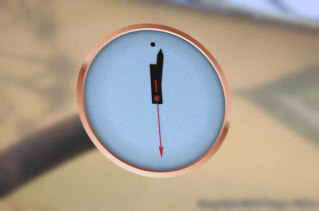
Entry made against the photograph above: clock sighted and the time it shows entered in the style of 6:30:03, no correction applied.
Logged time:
12:01:30
